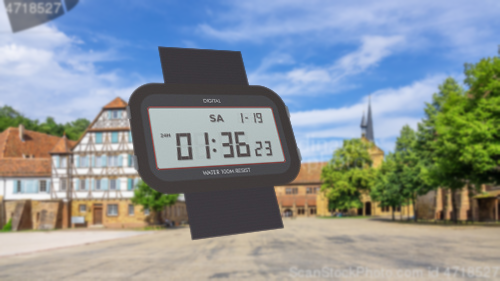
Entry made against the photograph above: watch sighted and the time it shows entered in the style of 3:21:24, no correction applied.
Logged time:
1:36:23
